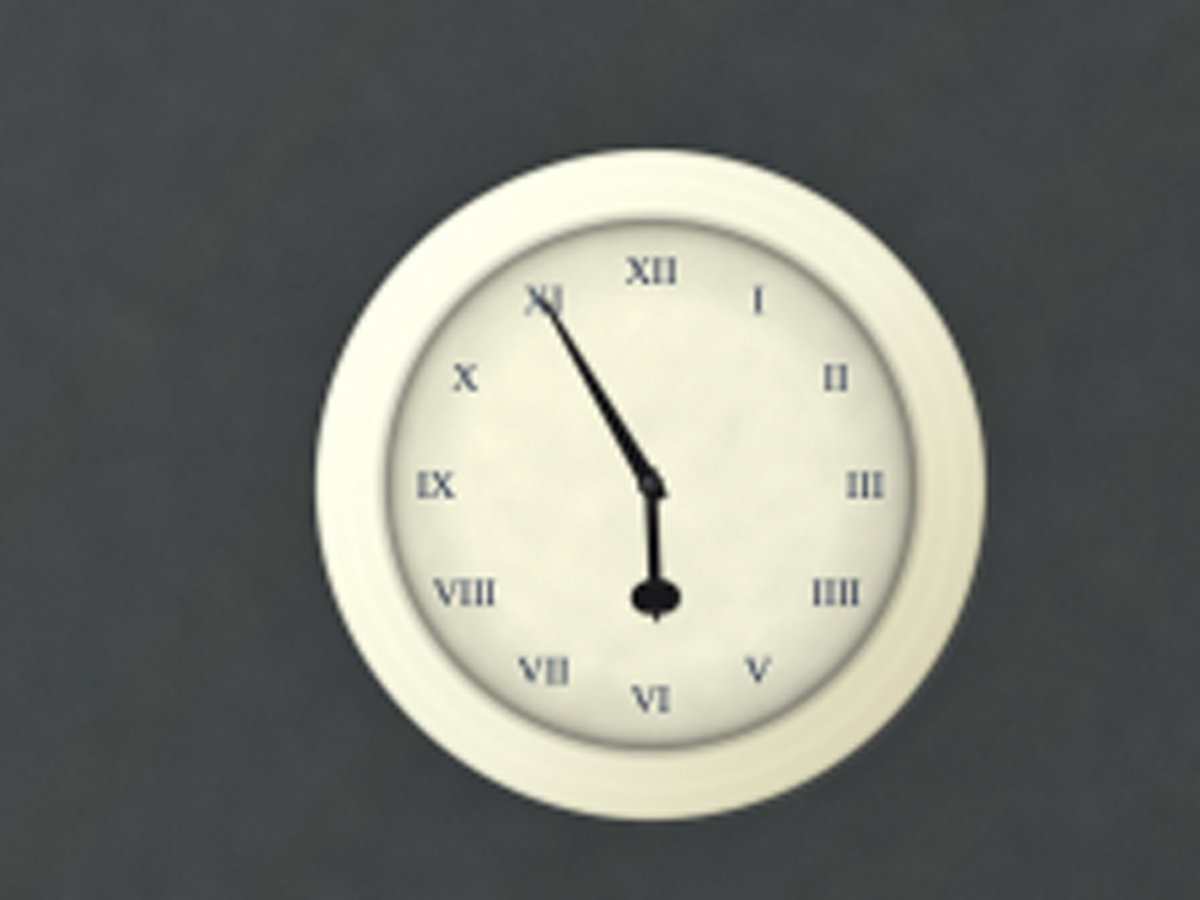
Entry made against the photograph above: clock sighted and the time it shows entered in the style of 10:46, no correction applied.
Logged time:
5:55
